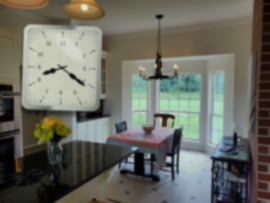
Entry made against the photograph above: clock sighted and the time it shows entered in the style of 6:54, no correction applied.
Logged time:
8:21
